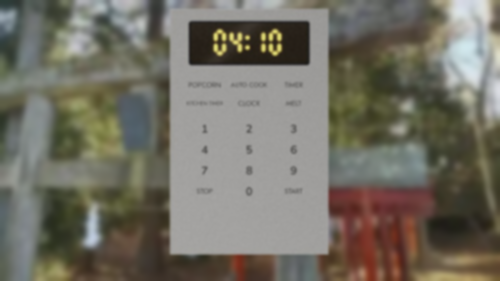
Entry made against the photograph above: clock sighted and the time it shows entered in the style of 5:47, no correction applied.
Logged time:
4:10
